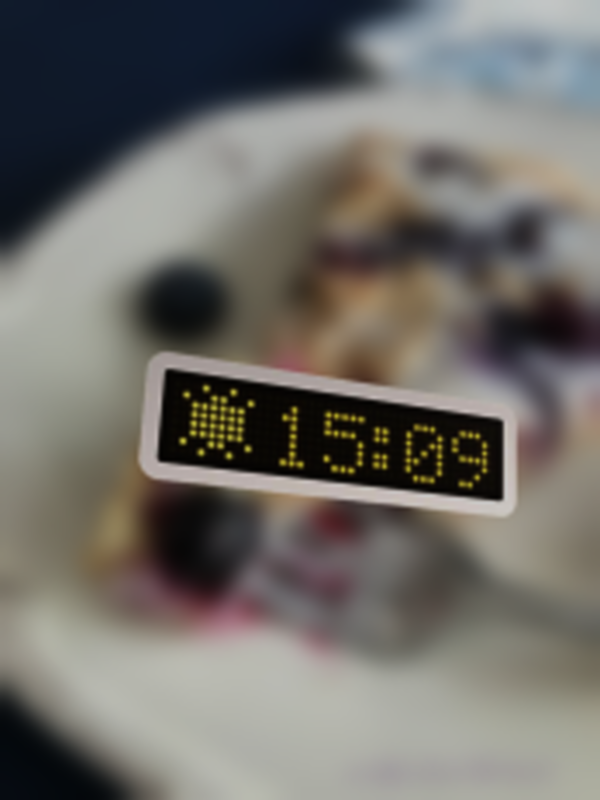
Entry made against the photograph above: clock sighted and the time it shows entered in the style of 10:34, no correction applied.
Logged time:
15:09
